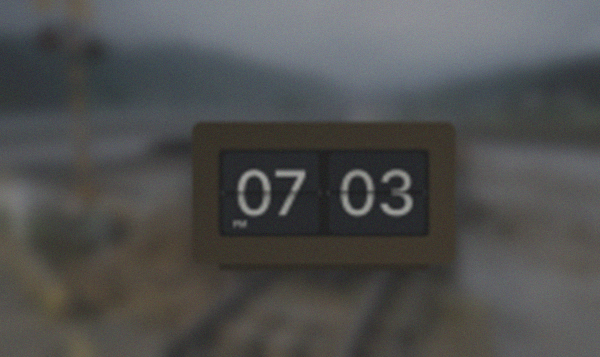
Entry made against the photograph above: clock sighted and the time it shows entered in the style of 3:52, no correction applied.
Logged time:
7:03
